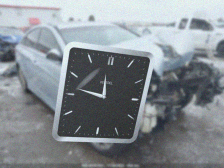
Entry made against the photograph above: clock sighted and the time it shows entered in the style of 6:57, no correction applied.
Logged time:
11:47
